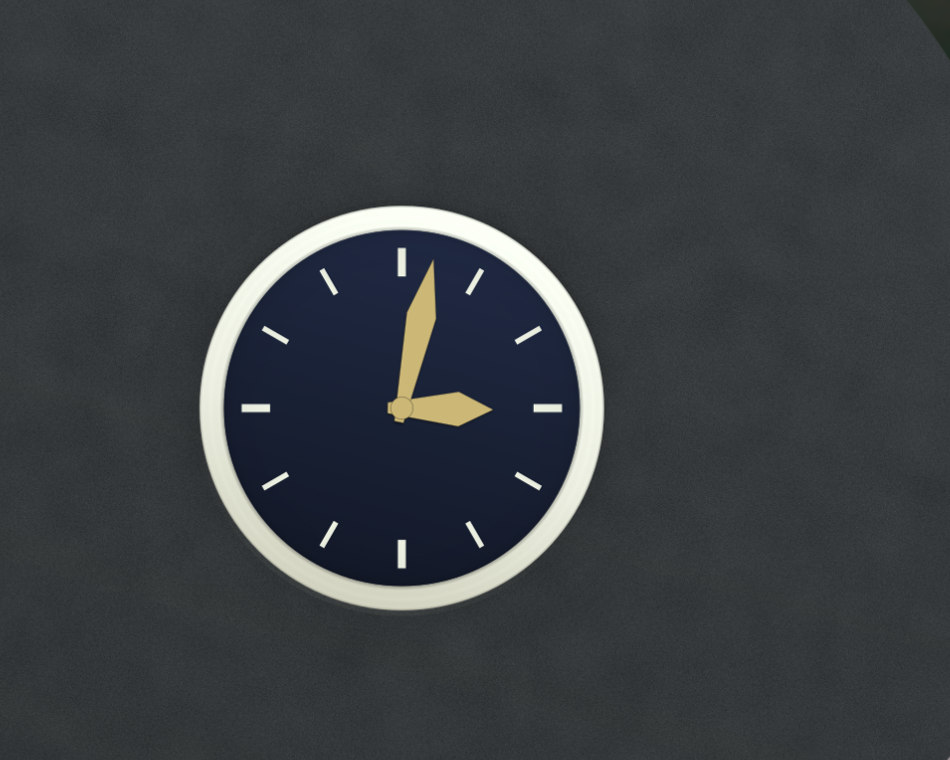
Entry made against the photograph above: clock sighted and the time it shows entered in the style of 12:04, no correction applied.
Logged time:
3:02
